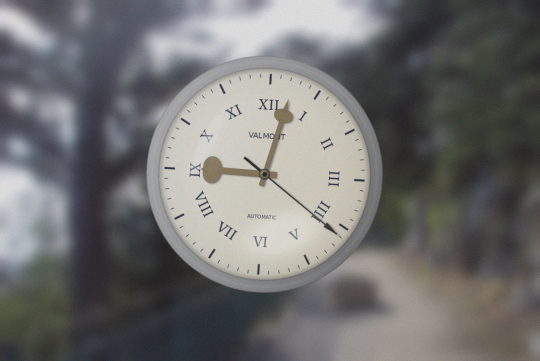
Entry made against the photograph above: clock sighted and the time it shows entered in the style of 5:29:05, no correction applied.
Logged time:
9:02:21
